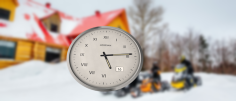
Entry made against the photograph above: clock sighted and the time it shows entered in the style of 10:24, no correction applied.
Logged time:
5:14
